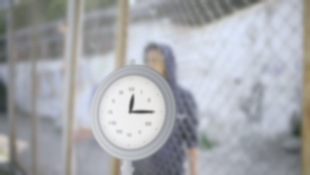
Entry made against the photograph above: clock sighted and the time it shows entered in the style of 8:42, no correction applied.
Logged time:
12:15
